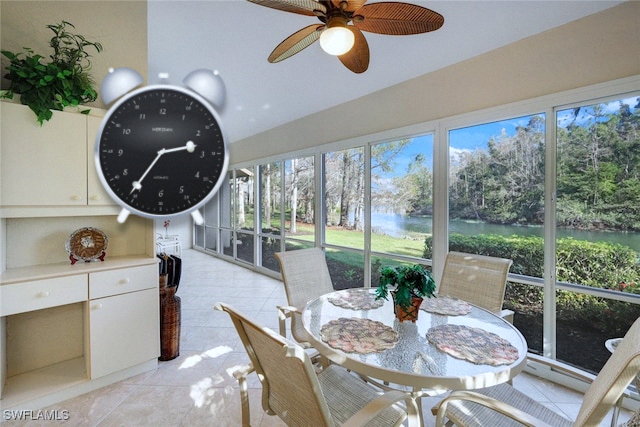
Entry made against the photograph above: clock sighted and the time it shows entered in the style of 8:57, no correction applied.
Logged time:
2:36
